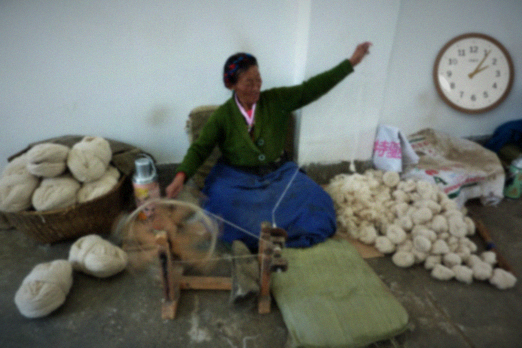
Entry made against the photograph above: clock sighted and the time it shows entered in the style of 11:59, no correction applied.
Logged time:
2:06
